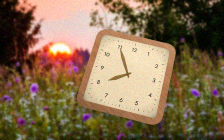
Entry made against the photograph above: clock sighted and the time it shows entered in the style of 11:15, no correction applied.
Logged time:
7:55
